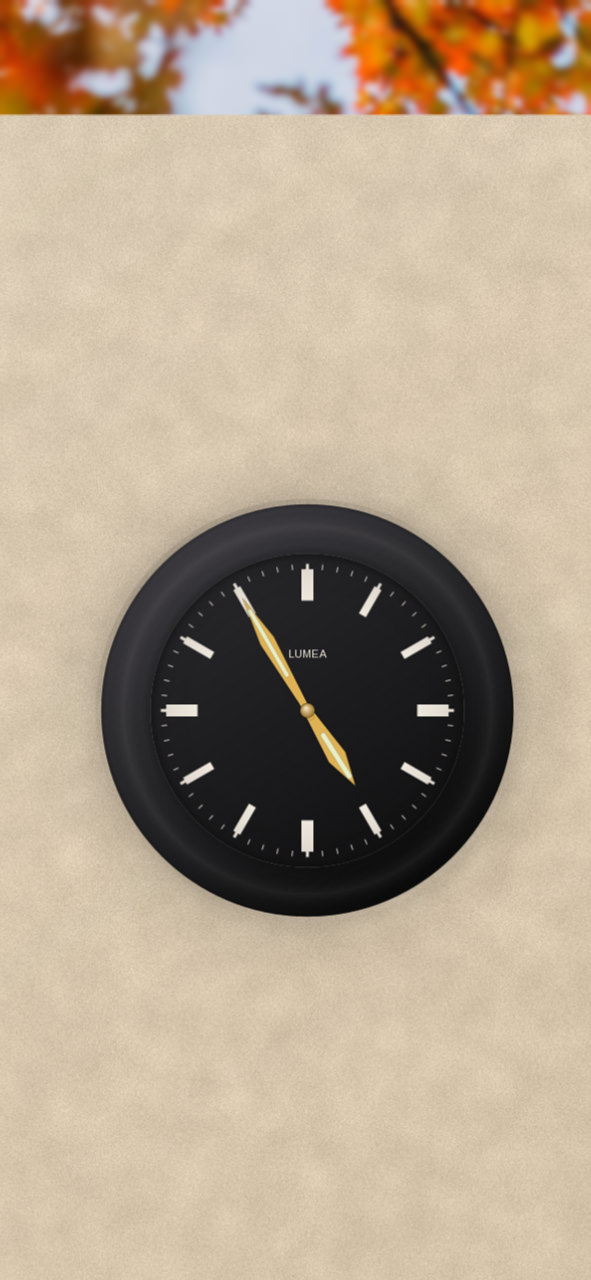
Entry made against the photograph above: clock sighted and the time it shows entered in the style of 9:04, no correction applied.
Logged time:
4:55
